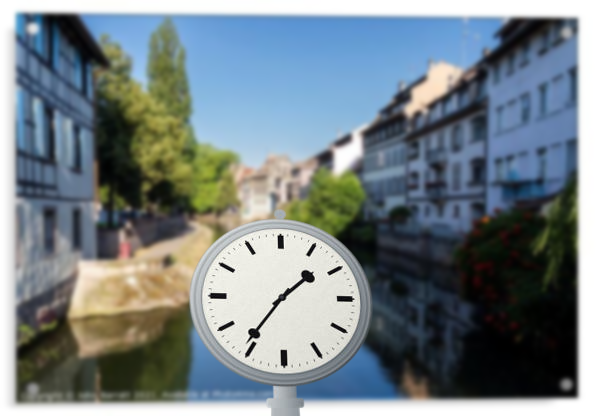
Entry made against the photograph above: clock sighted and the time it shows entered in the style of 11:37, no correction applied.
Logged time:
1:36
